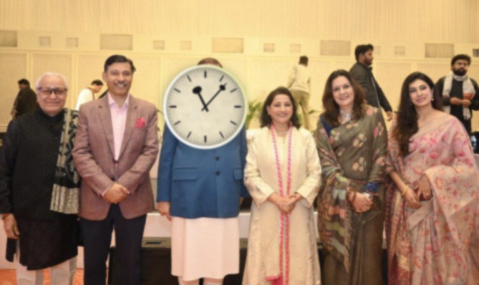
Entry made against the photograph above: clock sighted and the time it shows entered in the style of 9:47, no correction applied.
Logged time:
11:07
